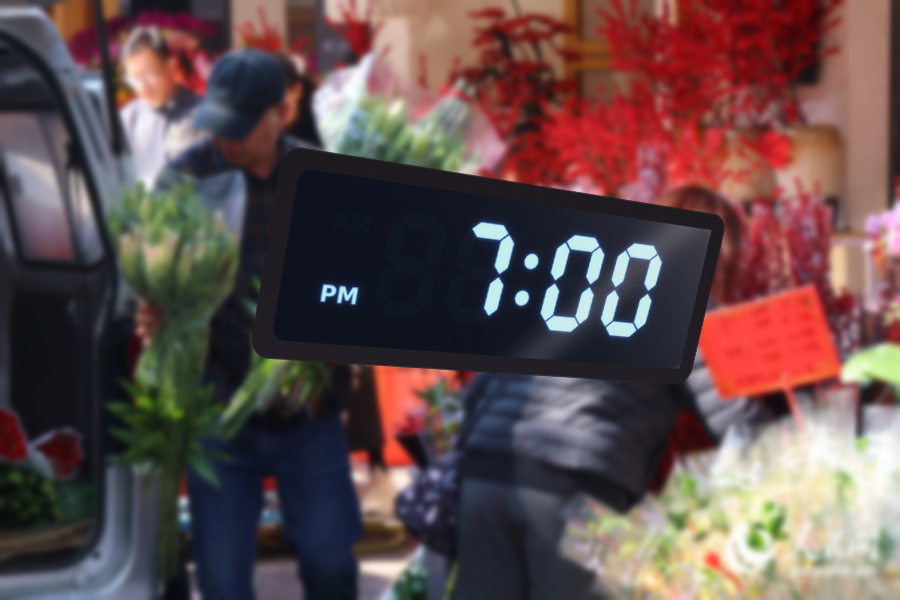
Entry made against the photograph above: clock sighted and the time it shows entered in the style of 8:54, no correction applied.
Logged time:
7:00
